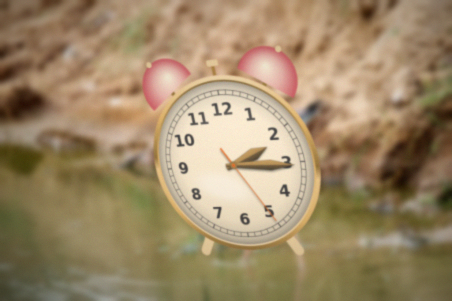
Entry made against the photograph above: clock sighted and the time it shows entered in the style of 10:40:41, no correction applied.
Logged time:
2:15:25
